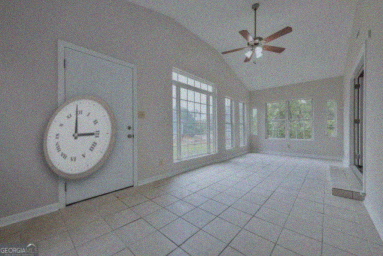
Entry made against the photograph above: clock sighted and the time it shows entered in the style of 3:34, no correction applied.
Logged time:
2:59
